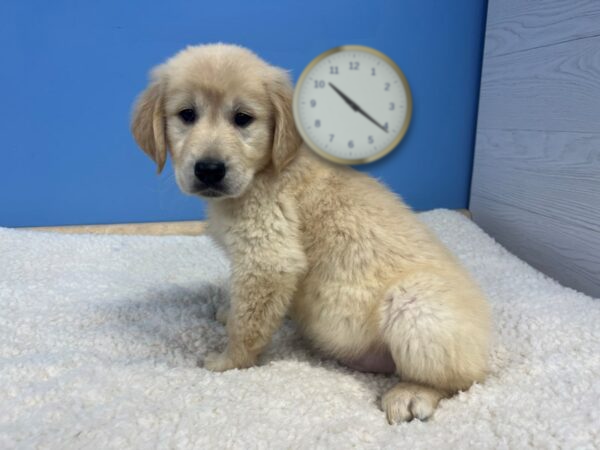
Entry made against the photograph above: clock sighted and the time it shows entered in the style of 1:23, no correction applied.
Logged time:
10:21
